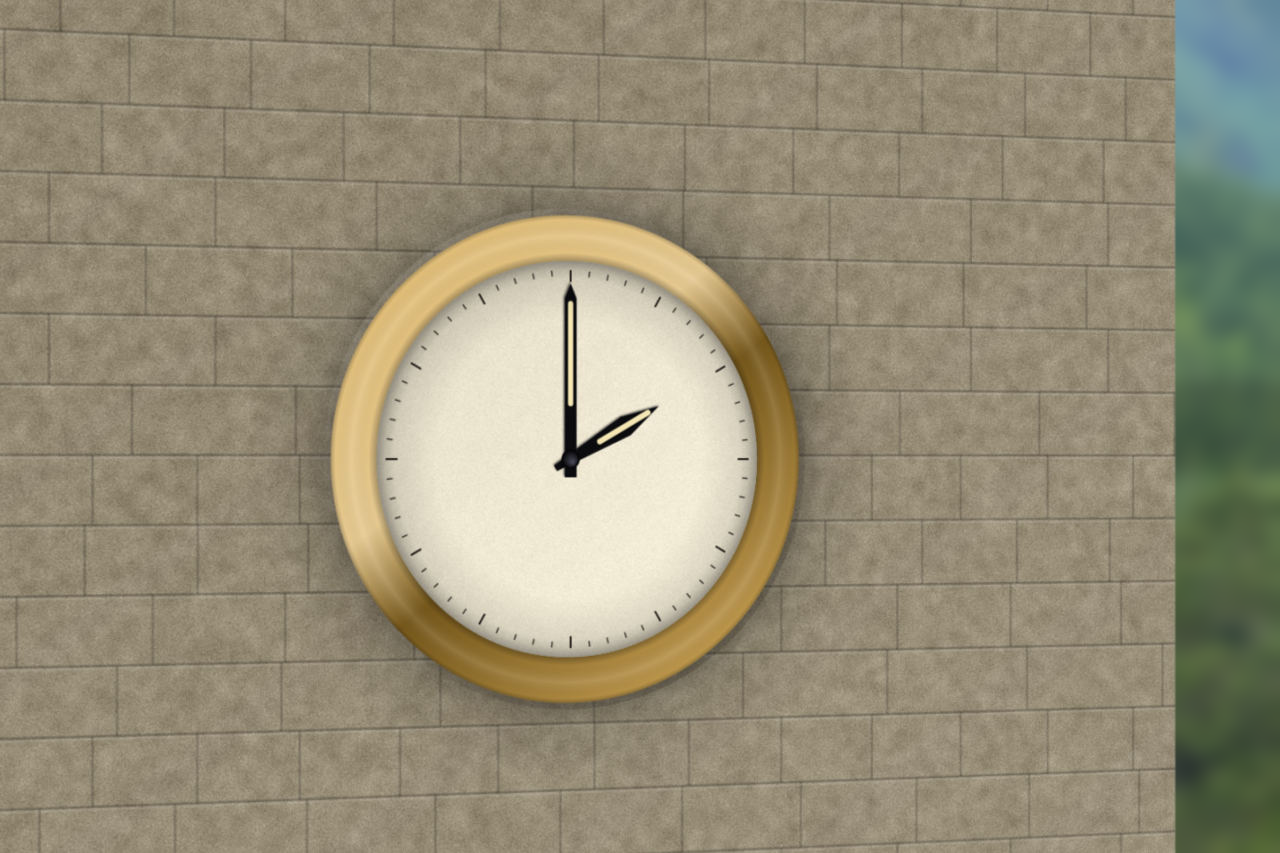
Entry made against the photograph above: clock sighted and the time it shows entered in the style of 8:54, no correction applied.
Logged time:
2:00
